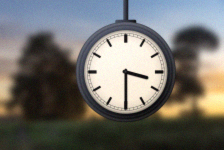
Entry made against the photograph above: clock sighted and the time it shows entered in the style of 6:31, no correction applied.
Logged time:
3:30
